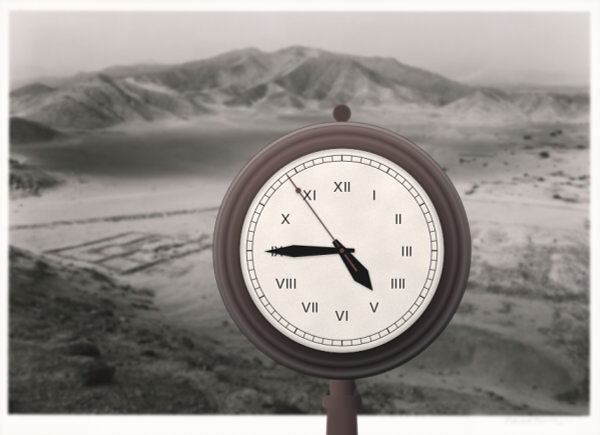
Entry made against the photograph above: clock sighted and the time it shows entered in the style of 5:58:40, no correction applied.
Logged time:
4:44:54
